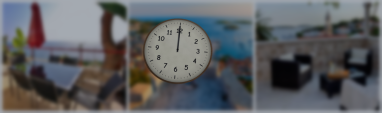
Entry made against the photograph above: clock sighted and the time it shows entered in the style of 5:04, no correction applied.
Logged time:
12:00
